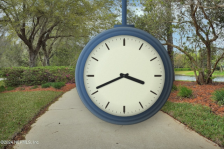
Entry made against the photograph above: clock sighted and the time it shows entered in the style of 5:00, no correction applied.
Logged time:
3:41
